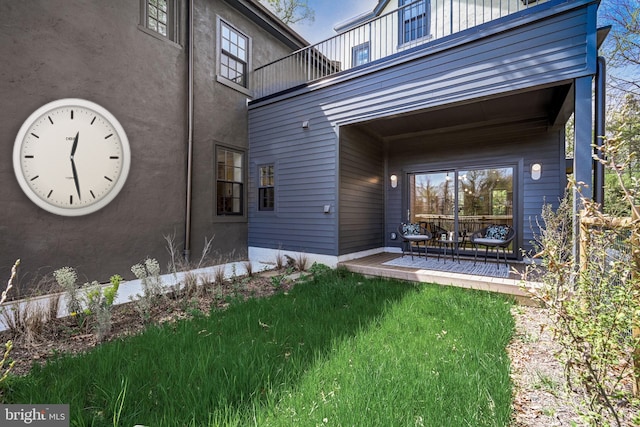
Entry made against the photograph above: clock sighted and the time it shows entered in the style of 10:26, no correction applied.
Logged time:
12:28
